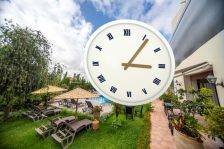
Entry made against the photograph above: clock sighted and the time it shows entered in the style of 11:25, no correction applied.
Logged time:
3:06
